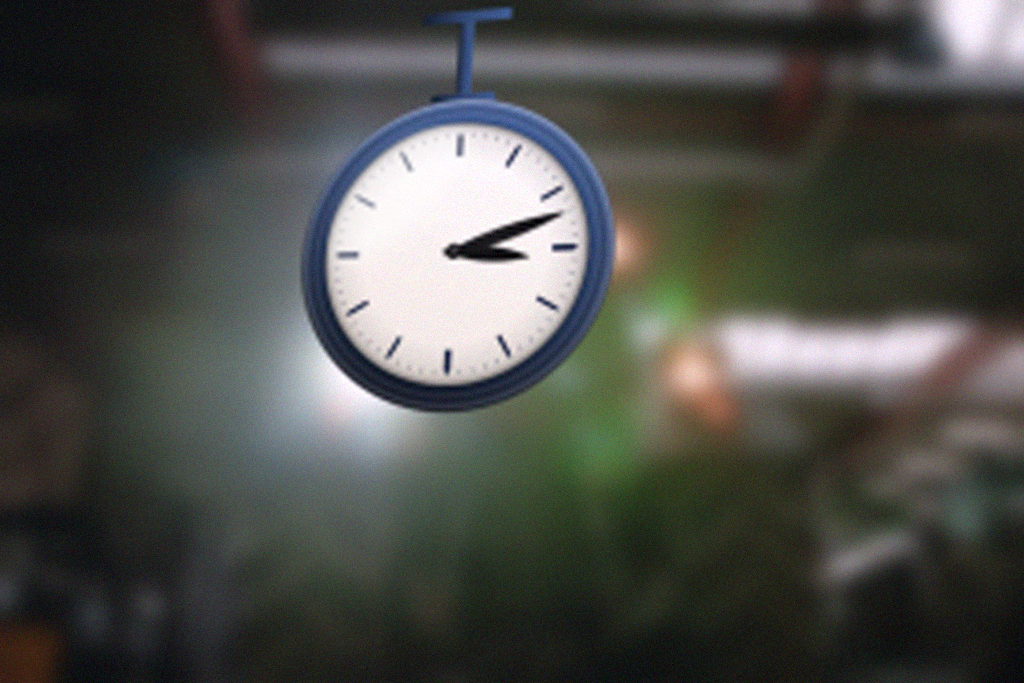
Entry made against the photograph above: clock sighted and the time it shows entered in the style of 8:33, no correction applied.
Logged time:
3:12
